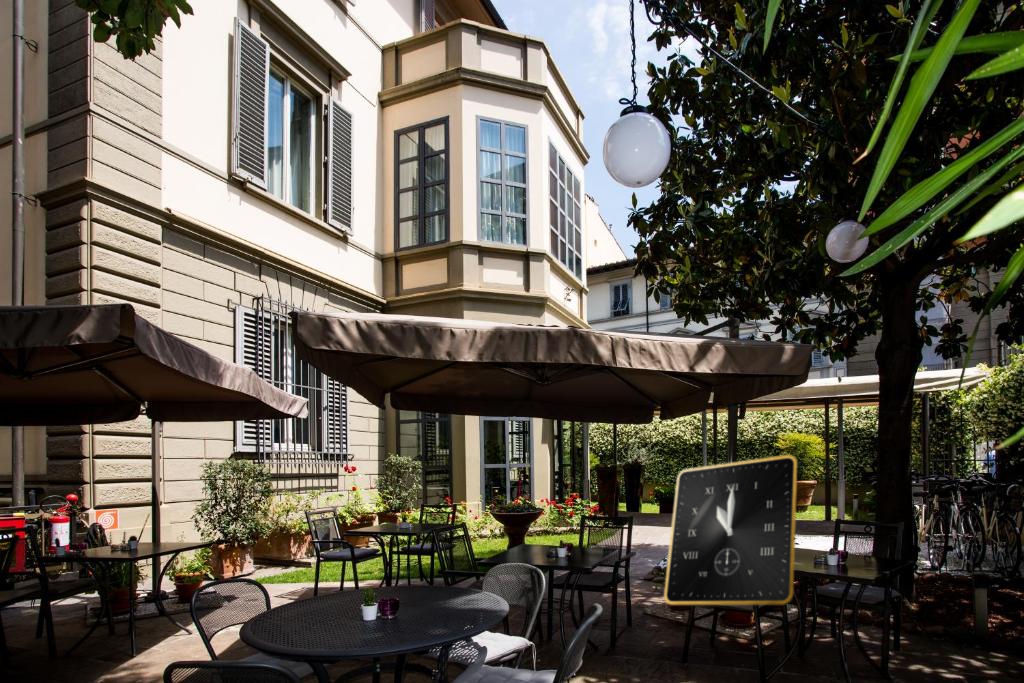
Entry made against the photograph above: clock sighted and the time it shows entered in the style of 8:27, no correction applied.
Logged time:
11:00
